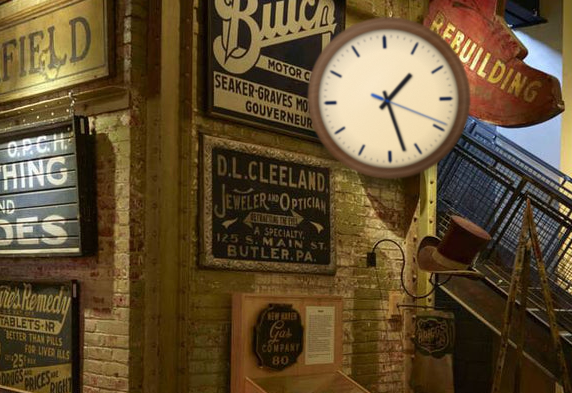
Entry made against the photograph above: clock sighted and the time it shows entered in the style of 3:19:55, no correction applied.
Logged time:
1:27:19
